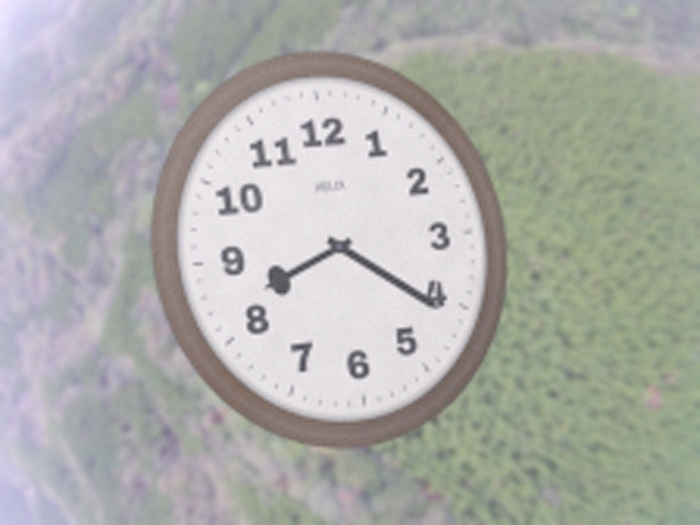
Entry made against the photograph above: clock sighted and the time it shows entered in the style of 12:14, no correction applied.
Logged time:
8:21
